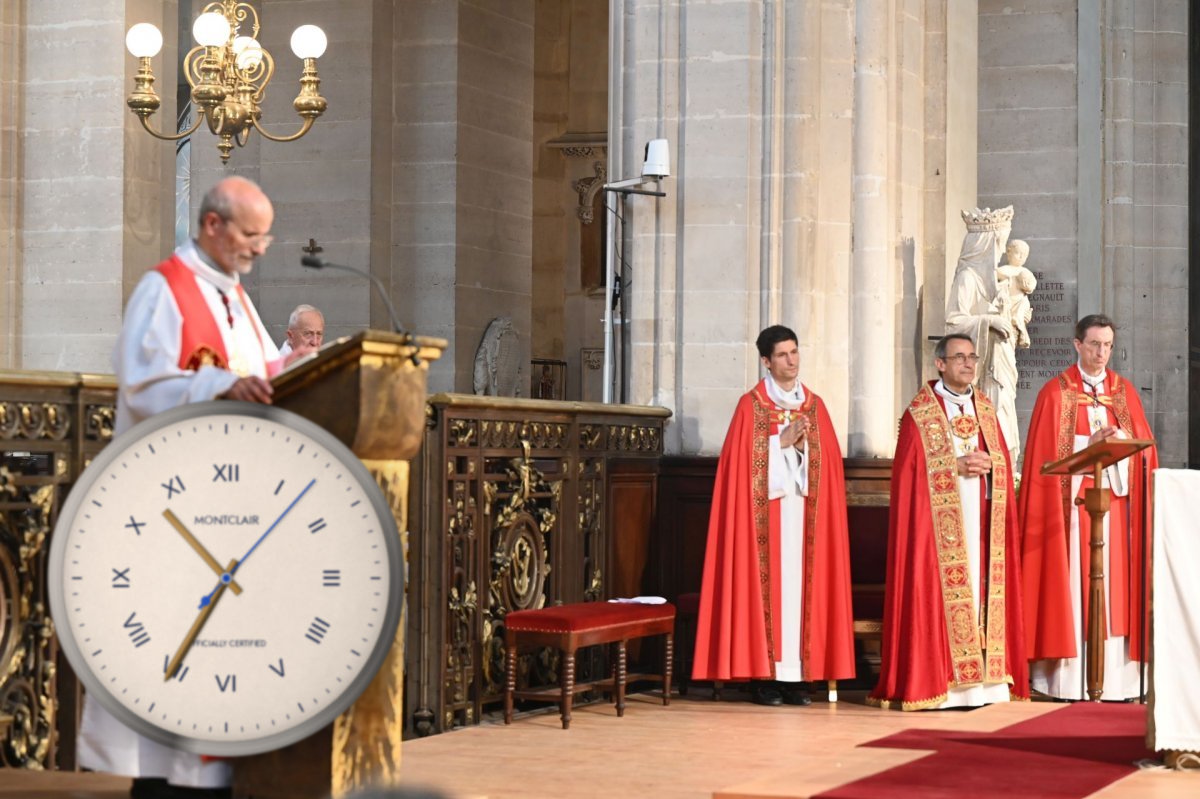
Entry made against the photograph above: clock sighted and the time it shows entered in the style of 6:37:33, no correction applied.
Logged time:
10:35:07
